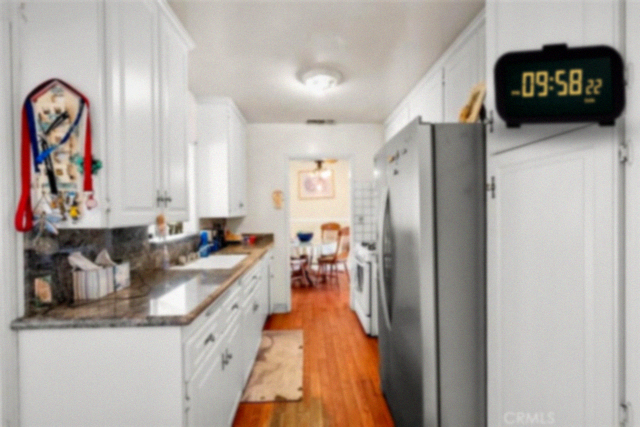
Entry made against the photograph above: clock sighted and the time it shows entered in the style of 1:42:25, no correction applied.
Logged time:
9:58:22
